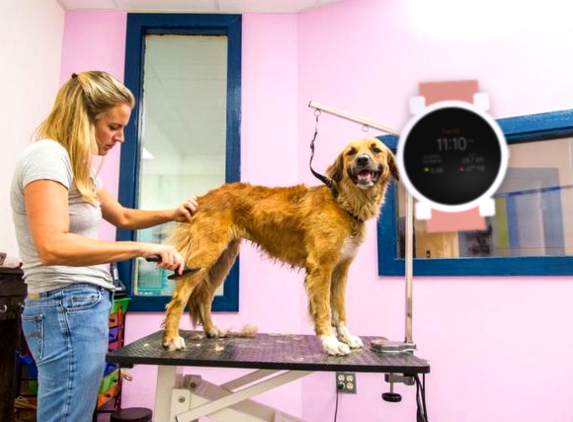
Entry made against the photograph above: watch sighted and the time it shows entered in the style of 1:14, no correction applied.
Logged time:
11:10
